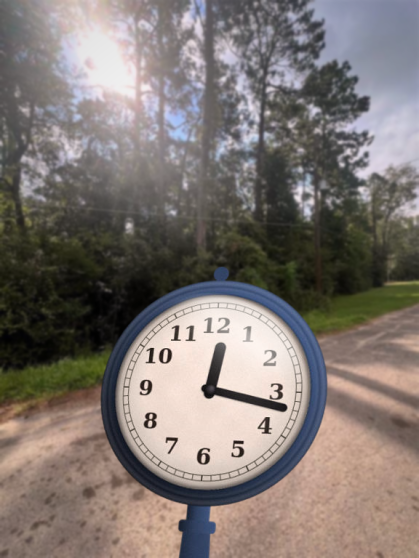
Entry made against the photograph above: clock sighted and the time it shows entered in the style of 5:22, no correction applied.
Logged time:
12:17
